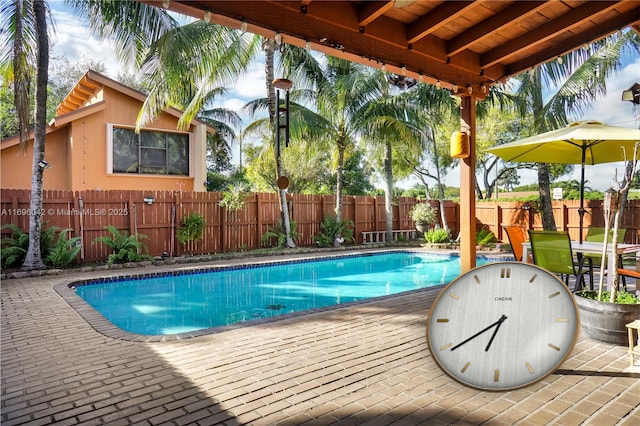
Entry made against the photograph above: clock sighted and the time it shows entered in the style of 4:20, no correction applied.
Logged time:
6:39
